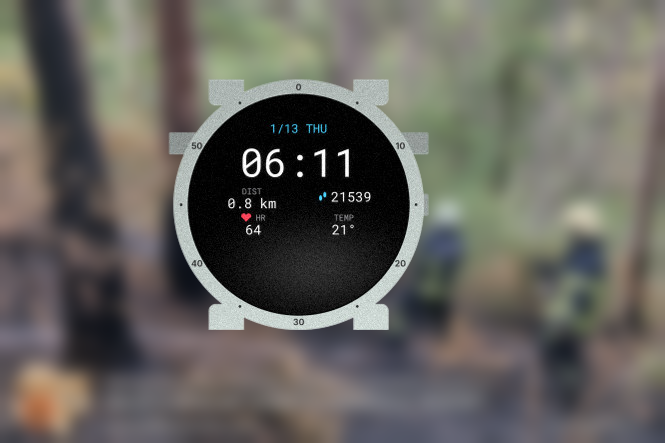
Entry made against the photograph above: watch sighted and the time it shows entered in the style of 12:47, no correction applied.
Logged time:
6:11
